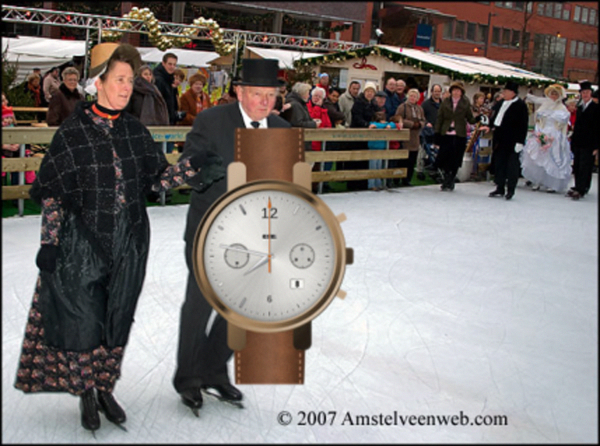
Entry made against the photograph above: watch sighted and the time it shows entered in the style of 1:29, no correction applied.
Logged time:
7:47
